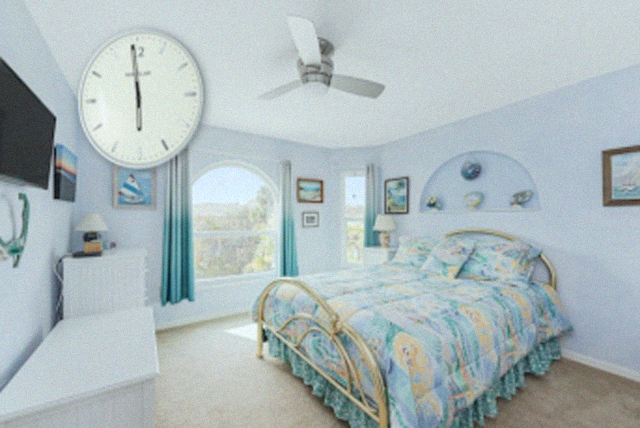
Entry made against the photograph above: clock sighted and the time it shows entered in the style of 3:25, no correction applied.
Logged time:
5:59
